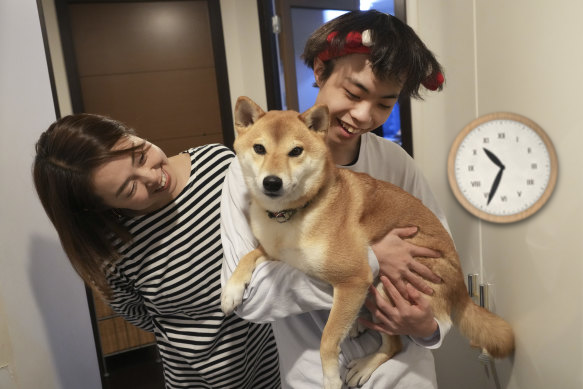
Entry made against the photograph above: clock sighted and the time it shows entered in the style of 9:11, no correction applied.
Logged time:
10:34
